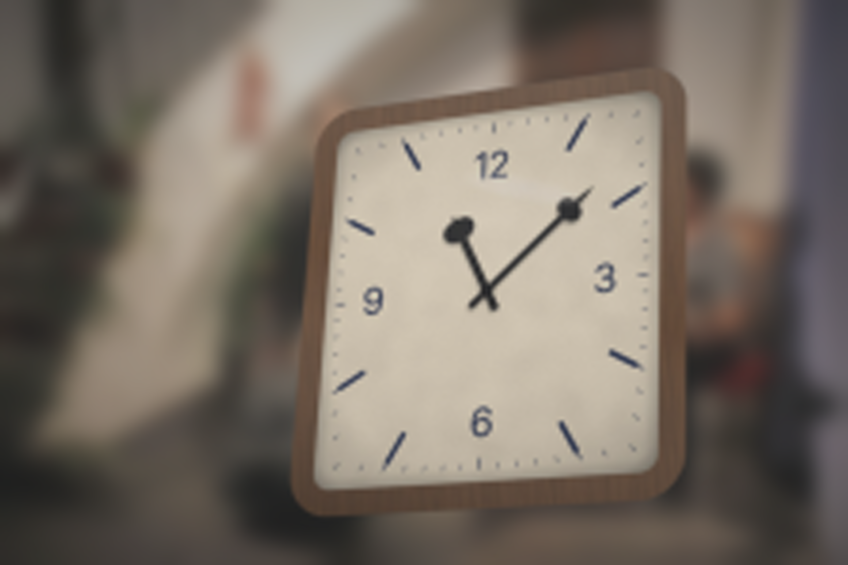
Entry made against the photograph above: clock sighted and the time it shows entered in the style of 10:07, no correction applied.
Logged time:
11:08
